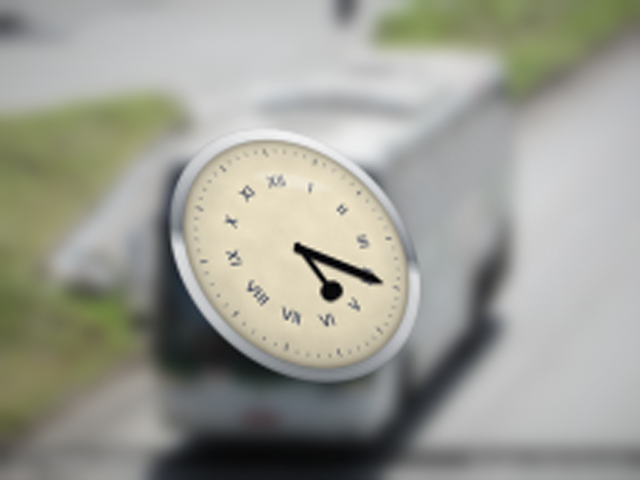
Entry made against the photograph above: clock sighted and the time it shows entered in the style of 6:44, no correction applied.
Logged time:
5:20
